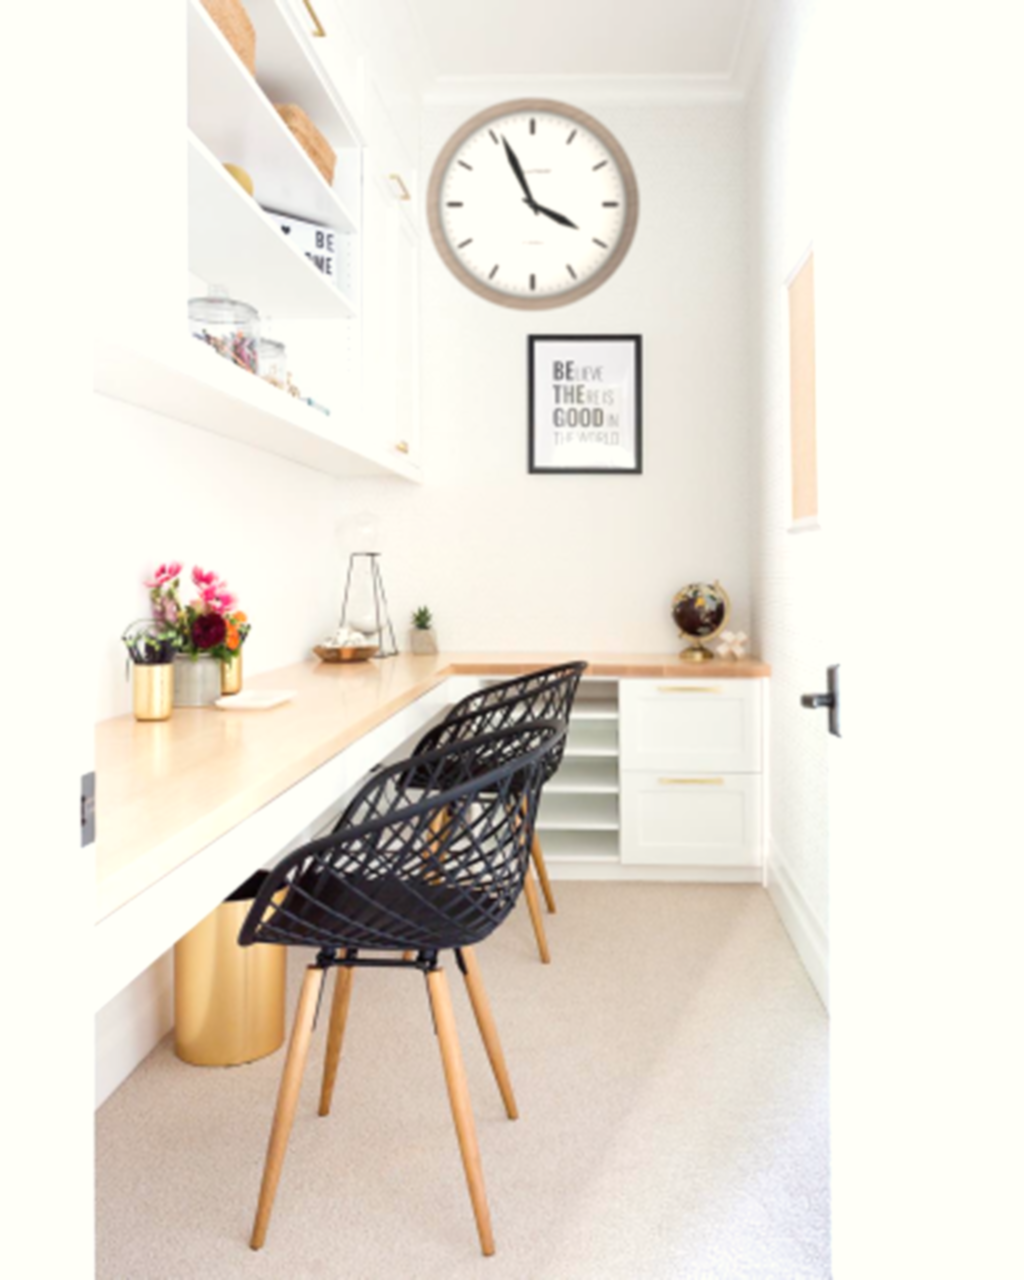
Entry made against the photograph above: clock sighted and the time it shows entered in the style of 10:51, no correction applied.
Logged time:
3:56
